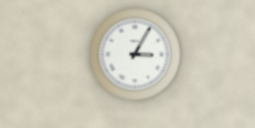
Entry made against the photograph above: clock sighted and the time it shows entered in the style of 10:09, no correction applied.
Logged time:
3:05
